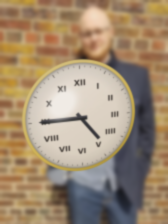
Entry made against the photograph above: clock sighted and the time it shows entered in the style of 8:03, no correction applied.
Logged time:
4:45
